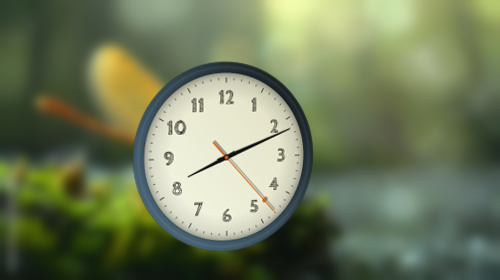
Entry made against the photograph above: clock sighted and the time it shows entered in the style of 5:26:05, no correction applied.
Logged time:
8:11:23
